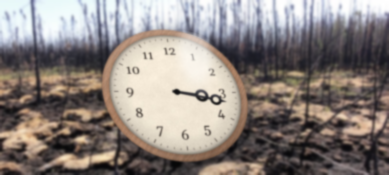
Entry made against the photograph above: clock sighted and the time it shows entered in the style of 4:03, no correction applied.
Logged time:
3:17
